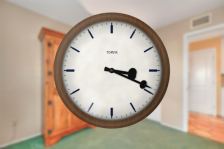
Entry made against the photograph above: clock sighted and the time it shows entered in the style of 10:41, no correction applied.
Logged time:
3:19
